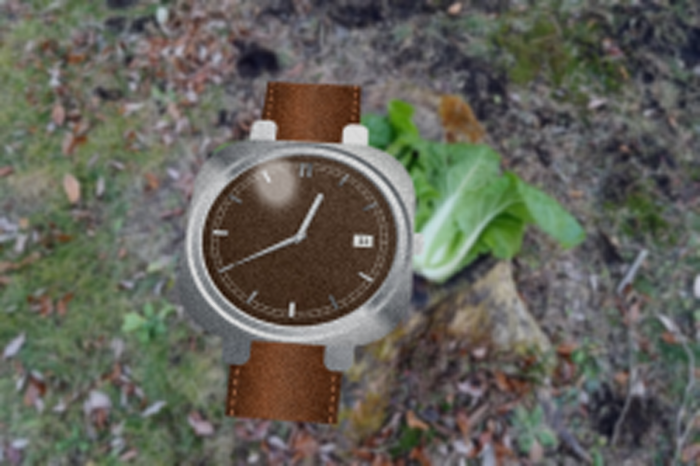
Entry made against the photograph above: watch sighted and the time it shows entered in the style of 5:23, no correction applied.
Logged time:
12:40
